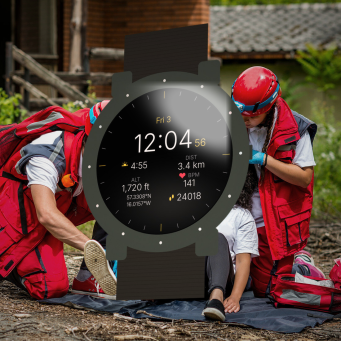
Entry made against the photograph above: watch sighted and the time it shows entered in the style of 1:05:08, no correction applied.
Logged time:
12:04:56
